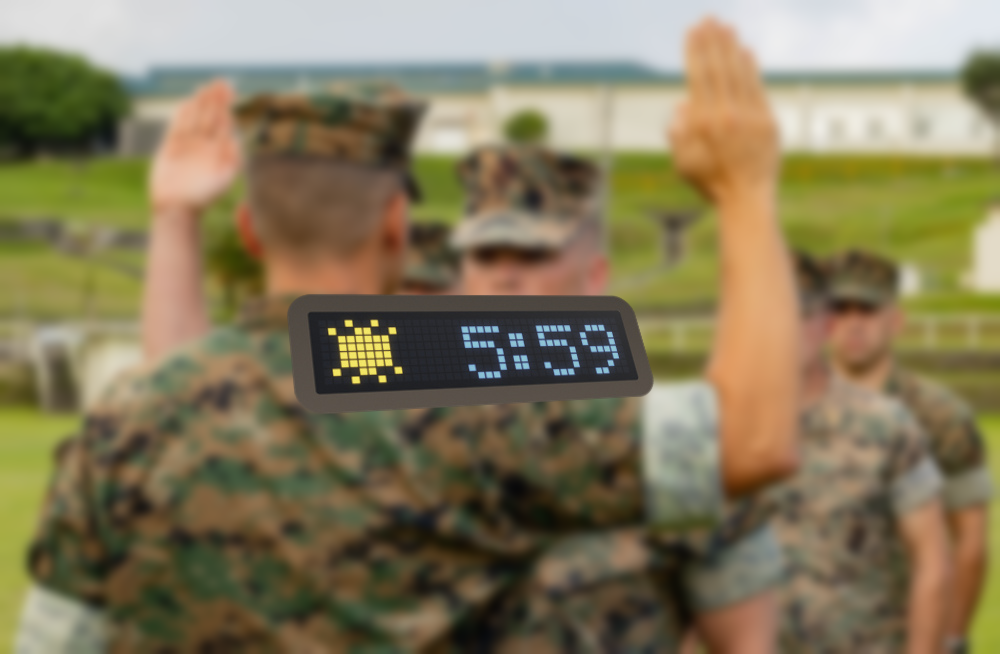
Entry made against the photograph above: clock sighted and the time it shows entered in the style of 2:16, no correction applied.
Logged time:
5:59
